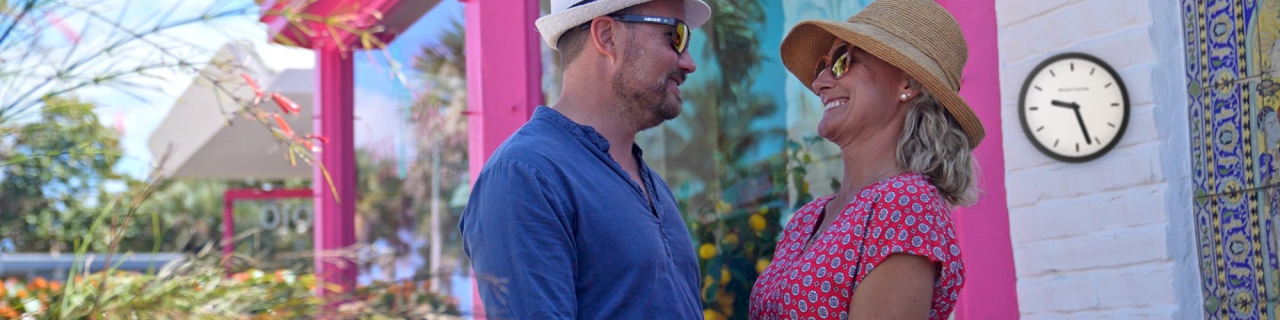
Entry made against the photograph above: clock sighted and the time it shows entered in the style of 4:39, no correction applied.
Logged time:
9:27
